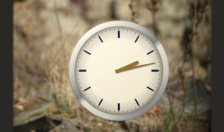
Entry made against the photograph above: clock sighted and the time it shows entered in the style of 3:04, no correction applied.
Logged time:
2:13
